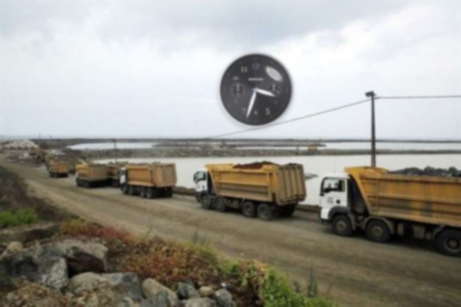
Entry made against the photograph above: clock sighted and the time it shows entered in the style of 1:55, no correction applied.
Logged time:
3:33
